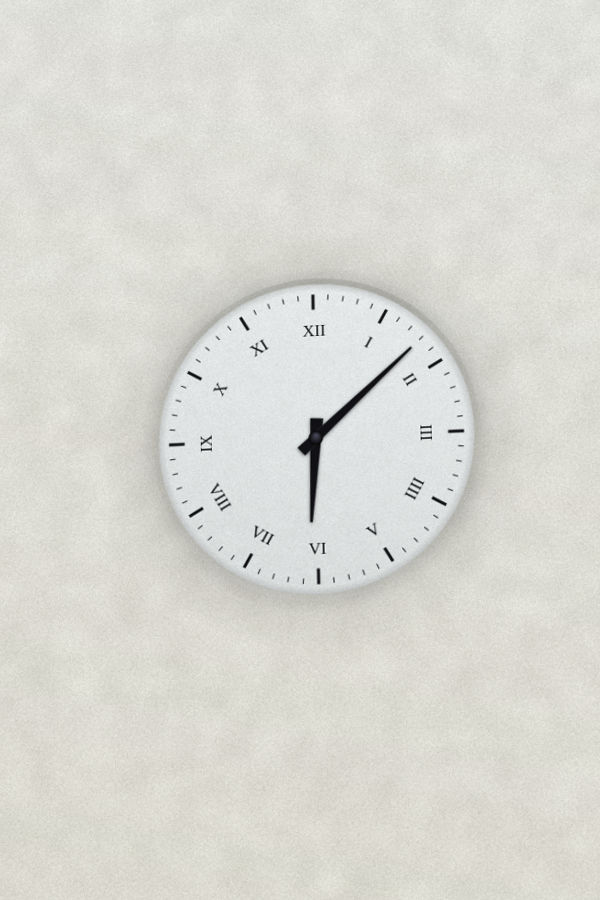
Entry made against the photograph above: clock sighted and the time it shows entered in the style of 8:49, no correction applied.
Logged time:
6:08
